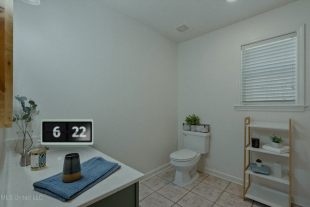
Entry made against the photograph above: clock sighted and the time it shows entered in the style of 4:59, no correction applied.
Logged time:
6:22
